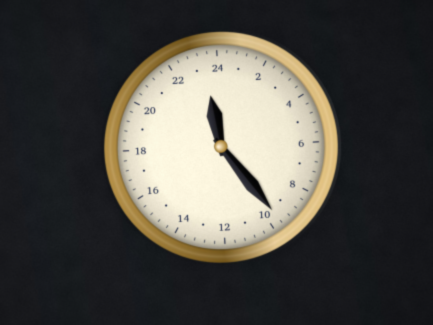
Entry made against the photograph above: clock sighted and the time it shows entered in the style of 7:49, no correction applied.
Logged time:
23:24
